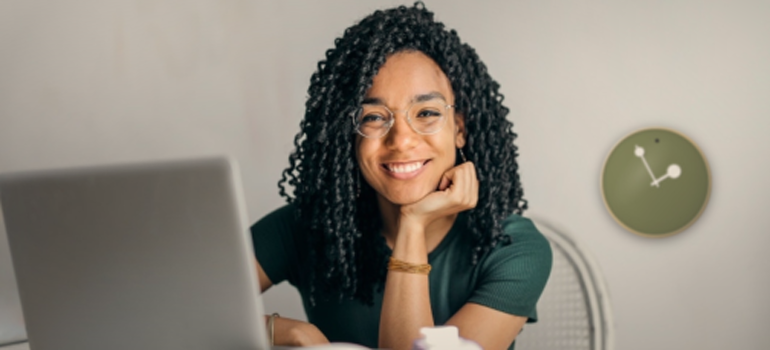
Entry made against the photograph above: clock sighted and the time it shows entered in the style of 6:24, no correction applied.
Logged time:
1:55
